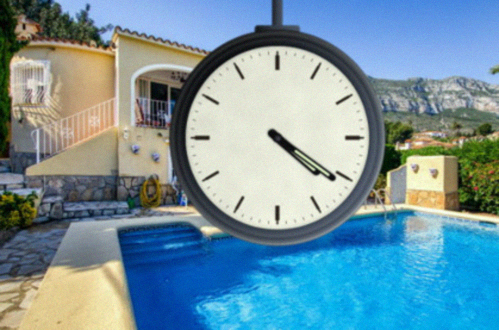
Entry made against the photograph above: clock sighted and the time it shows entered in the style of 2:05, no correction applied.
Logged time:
4:21
